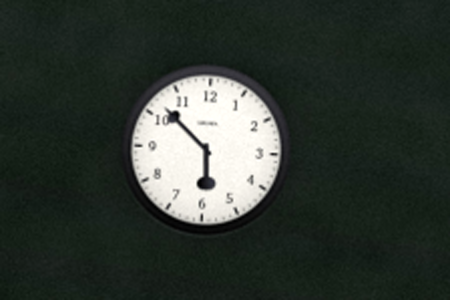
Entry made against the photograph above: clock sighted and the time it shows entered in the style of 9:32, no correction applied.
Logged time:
5:52
